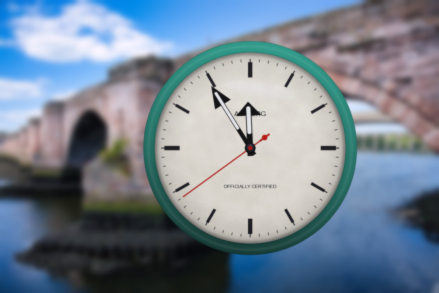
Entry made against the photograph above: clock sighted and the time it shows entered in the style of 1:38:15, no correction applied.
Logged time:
11:54:39
